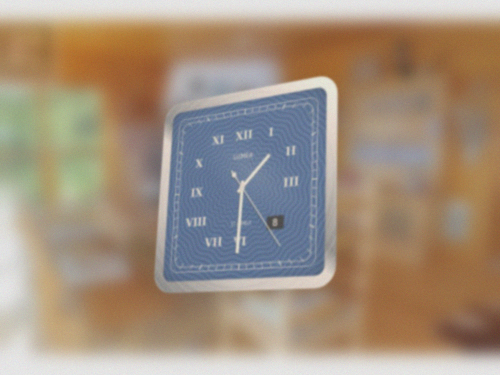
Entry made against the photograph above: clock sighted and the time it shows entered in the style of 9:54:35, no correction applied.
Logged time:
1:30:24
